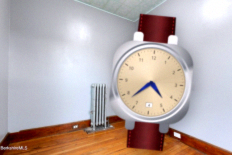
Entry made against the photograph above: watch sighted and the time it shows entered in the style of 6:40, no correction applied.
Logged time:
4:38
